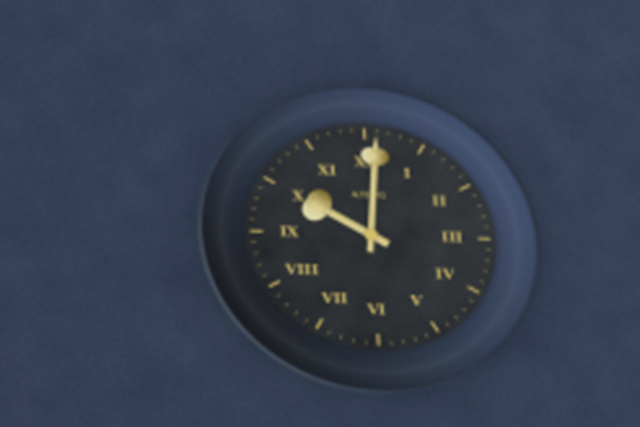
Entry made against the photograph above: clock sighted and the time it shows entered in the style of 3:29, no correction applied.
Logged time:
10:01
